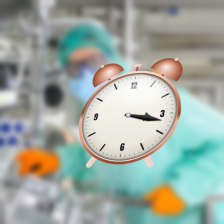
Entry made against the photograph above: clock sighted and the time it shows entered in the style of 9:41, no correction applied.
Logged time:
3:17
